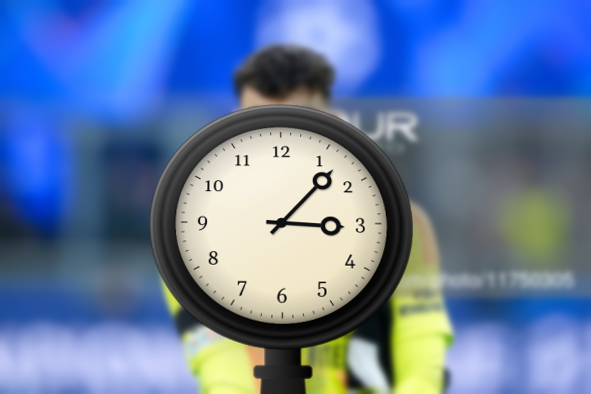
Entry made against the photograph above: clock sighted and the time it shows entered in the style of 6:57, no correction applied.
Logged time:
3:07
